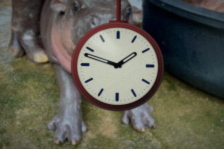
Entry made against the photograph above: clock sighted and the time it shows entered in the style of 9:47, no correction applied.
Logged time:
1:48
